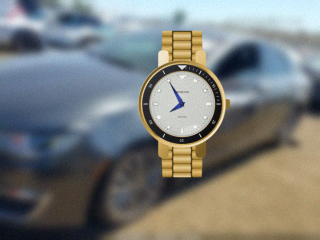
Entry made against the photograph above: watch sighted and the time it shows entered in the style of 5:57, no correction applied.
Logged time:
7:55
